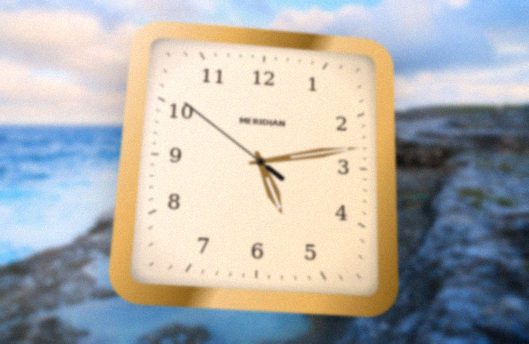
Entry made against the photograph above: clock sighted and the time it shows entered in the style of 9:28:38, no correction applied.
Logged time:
5:12:51
